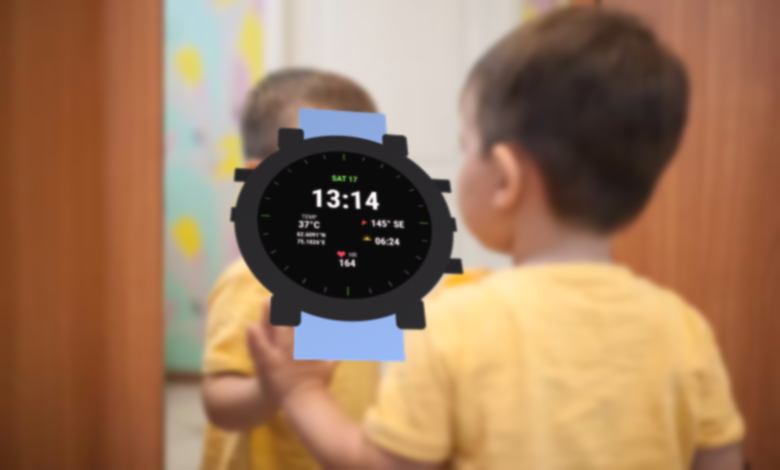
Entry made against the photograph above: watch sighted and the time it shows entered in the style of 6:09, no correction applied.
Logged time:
13:14
